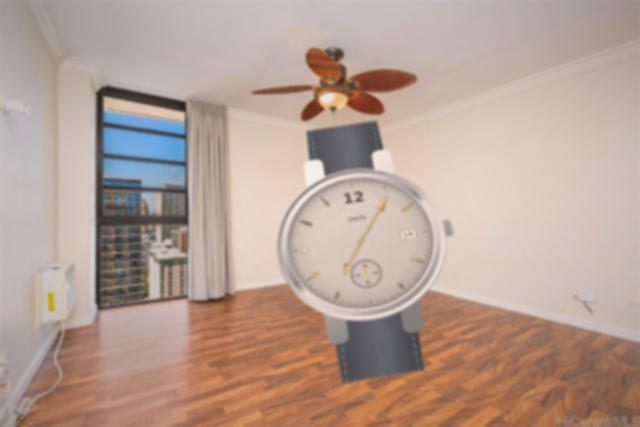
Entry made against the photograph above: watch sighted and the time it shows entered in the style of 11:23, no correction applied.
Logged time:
7:06
